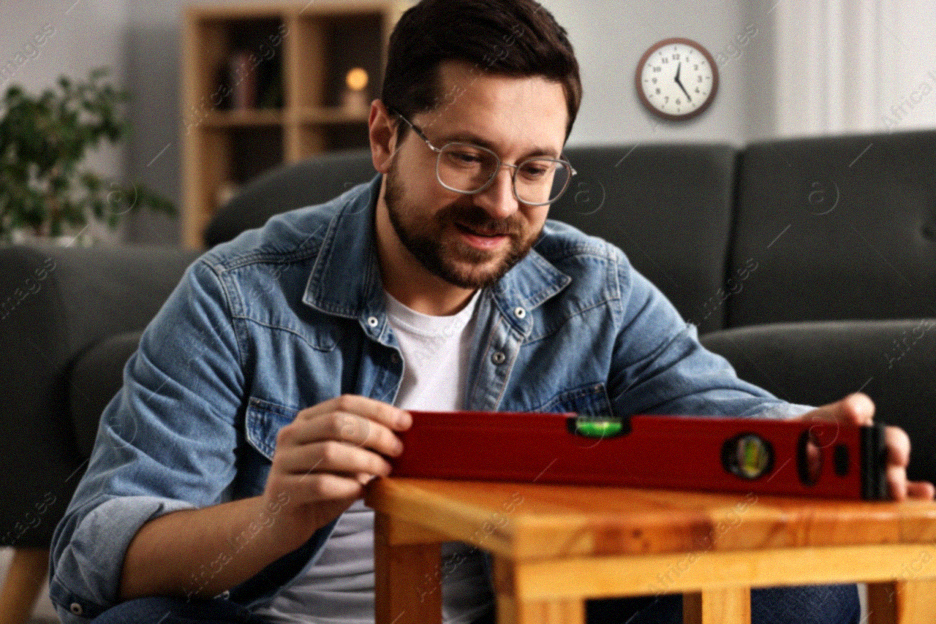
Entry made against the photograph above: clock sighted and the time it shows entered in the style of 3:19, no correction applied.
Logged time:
12:25
